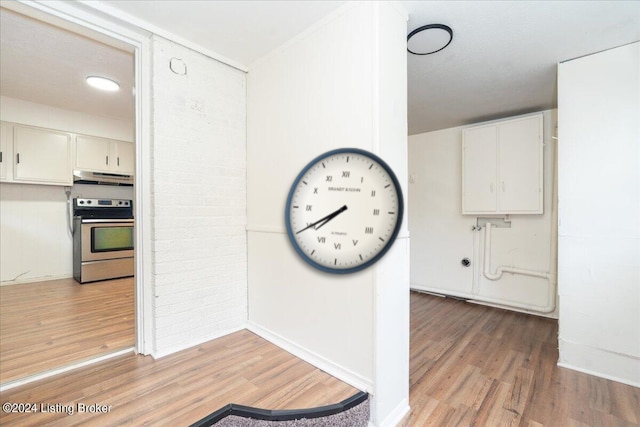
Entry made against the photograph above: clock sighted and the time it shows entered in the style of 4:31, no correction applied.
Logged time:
7:40
